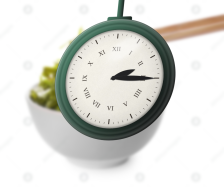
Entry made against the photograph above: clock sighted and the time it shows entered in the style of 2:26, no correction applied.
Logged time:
2:15
